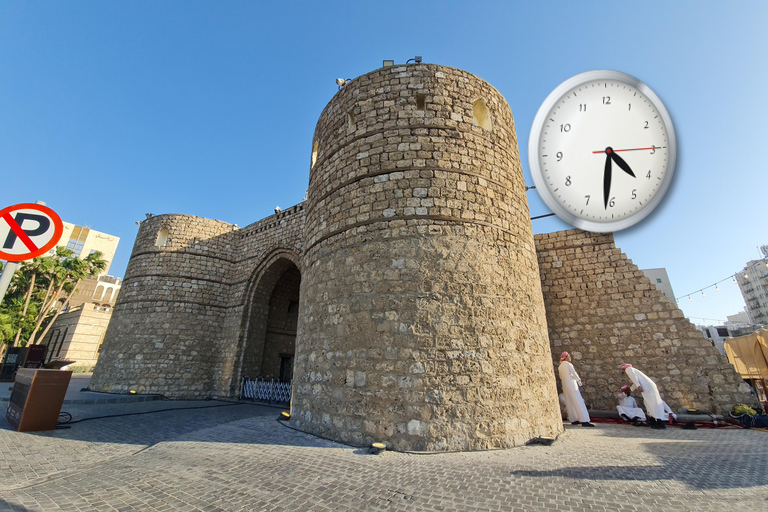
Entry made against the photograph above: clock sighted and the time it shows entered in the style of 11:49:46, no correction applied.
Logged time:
4:31:15
